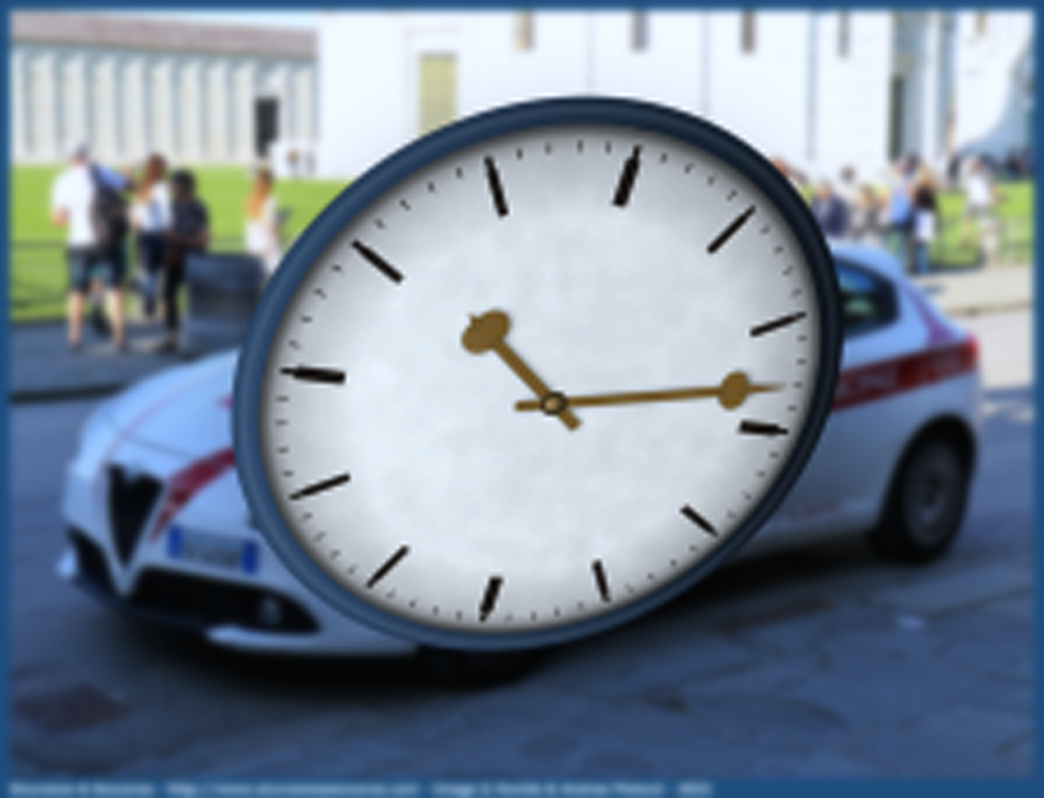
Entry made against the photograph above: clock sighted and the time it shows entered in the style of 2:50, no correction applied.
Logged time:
10:13
